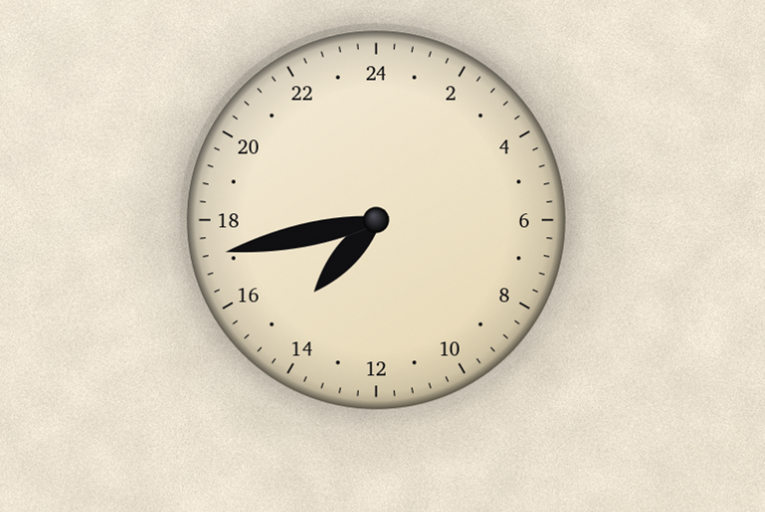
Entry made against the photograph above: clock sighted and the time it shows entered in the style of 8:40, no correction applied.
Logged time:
14:43
